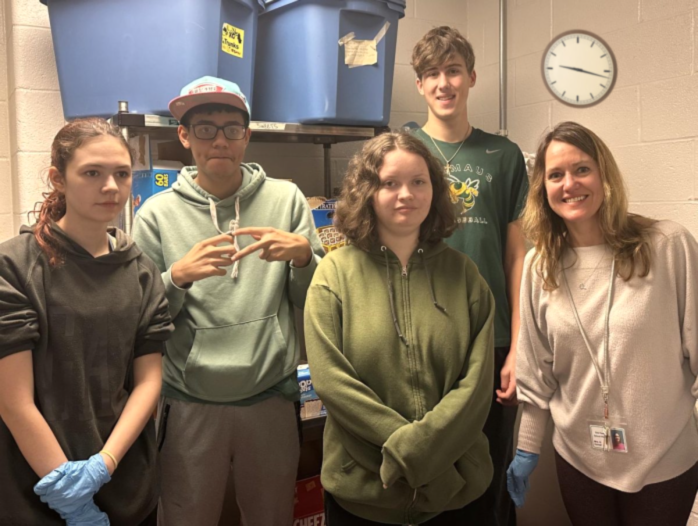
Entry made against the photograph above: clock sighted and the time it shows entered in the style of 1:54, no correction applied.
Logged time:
9:17
